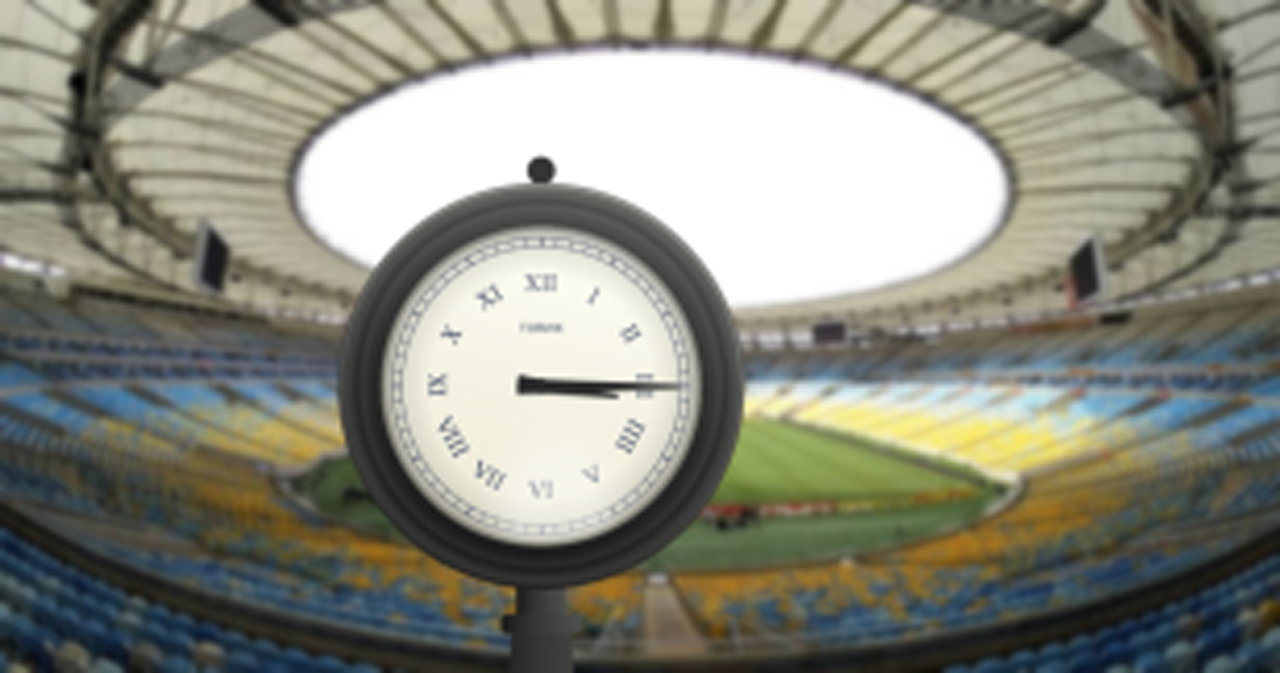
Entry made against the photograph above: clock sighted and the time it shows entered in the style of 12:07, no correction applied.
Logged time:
3:15
